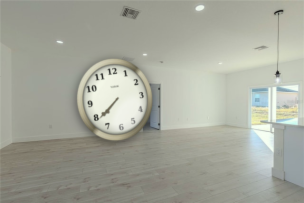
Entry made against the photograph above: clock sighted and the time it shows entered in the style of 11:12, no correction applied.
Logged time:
7:39
